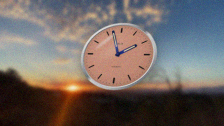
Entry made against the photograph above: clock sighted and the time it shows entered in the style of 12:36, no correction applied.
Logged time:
1:57
